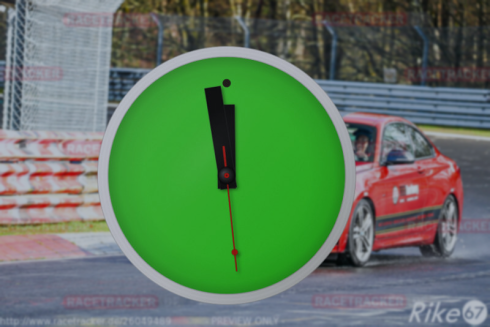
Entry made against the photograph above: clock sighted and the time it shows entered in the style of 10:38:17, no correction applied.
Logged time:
11:58:29
